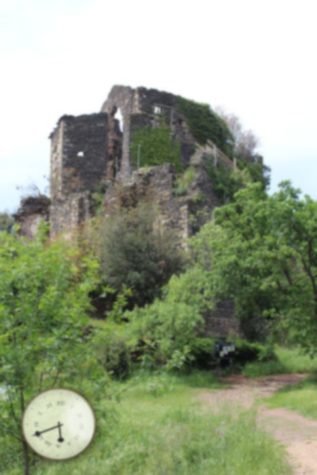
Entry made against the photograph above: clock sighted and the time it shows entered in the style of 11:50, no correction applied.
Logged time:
5:41
